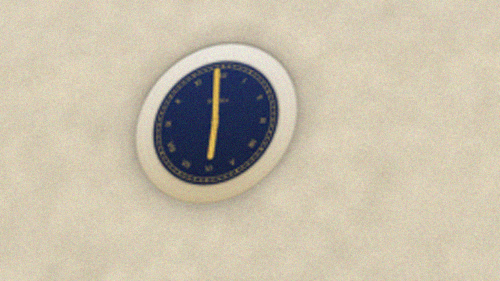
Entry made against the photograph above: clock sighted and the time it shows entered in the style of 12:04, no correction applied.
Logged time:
5:59
